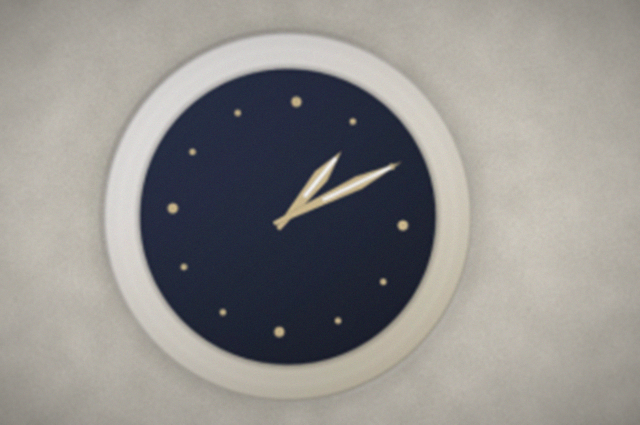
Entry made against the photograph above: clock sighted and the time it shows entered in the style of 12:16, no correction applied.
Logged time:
1:10
